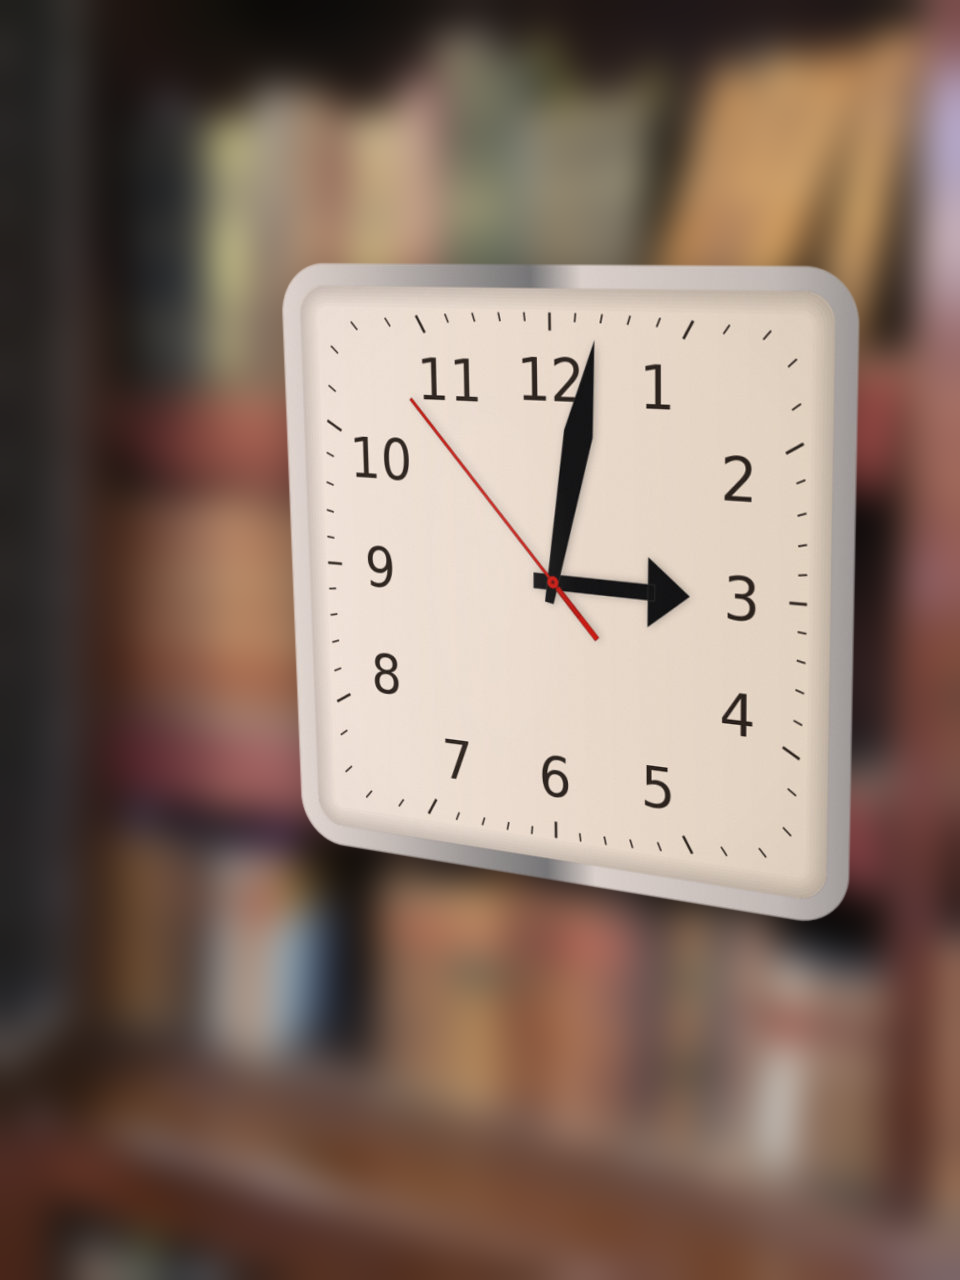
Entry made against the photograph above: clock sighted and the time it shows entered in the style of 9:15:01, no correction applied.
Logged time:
3:01:53
